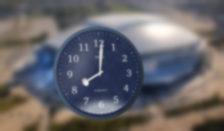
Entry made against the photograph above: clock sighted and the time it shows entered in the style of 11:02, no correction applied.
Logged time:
8:01
